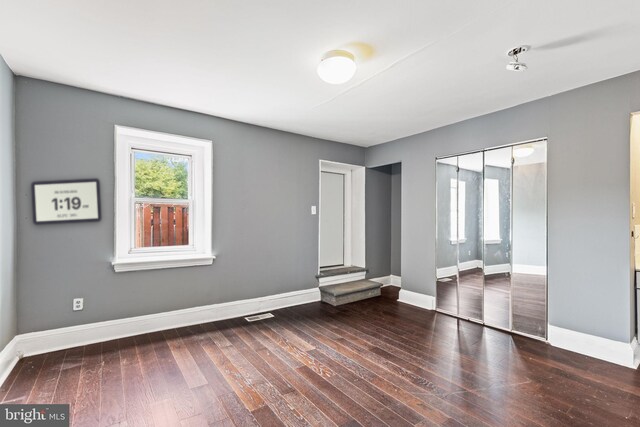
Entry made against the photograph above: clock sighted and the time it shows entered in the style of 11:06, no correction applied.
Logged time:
1:19
